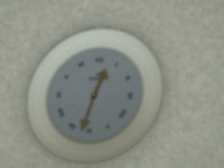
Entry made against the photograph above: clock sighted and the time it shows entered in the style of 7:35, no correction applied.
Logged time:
12:32
